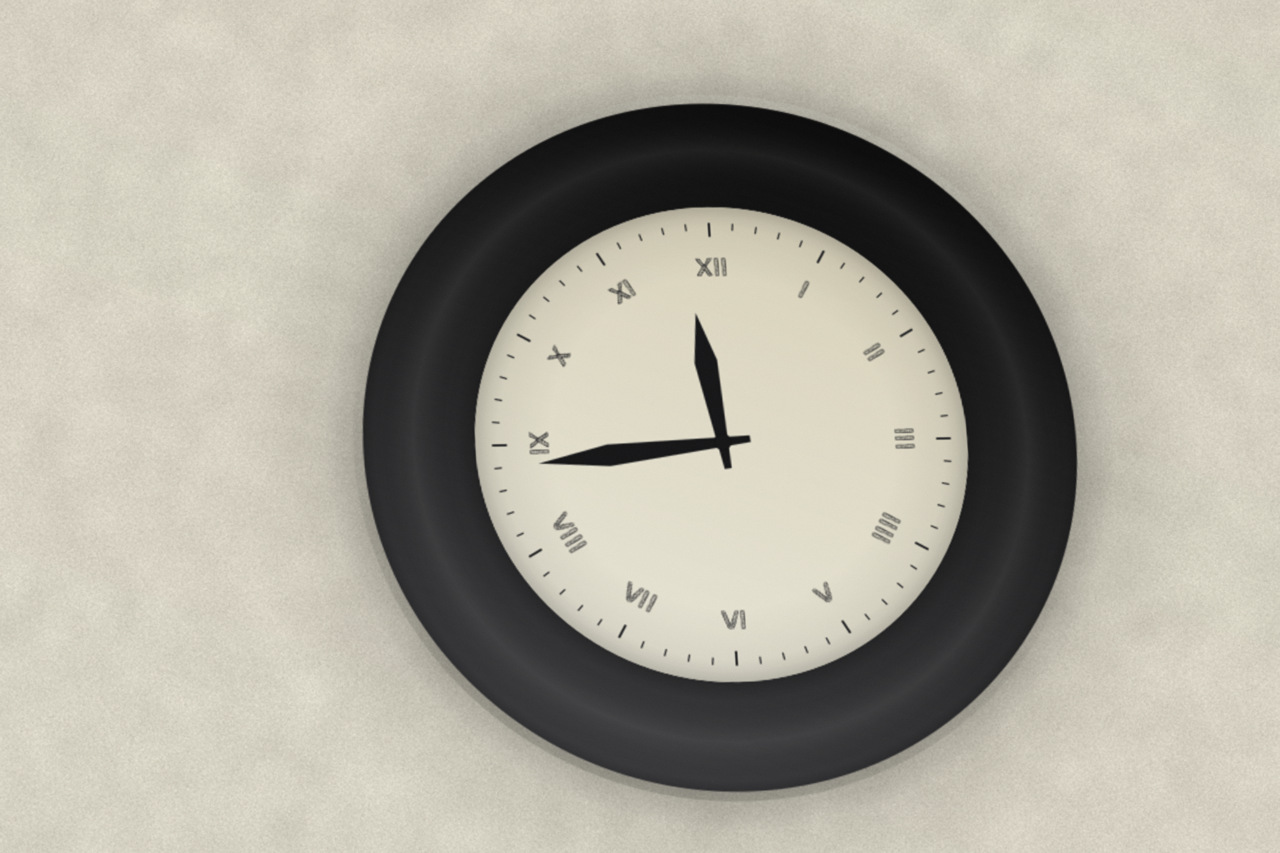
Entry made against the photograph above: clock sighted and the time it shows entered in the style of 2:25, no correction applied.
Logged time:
11:44
